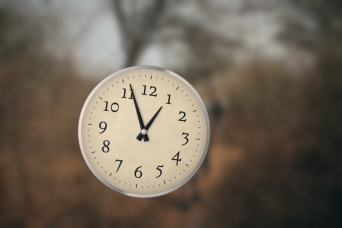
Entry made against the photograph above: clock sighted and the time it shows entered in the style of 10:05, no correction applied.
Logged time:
12:56
